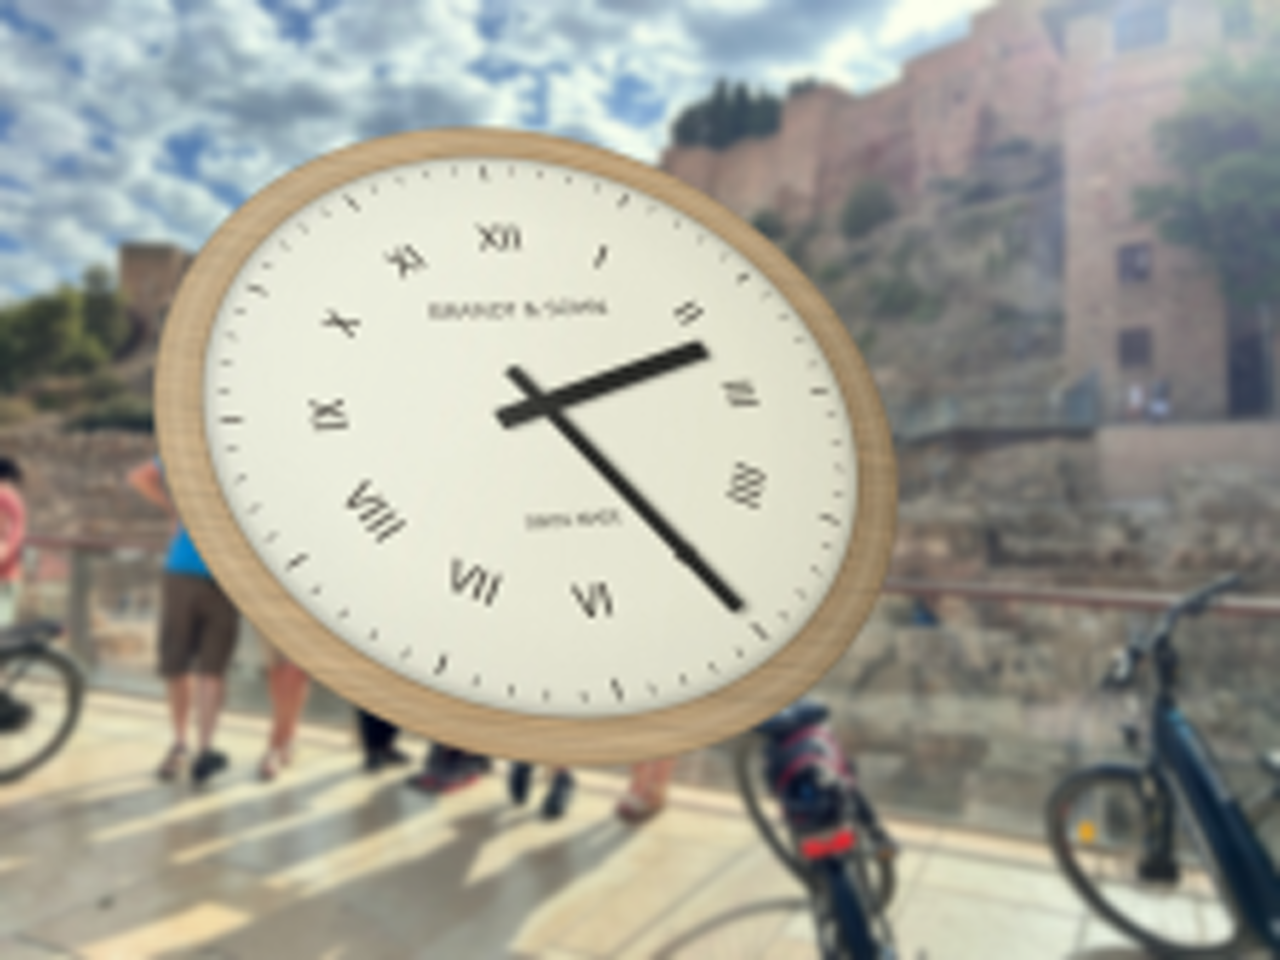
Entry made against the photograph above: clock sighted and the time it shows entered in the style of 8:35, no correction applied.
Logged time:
2:25
